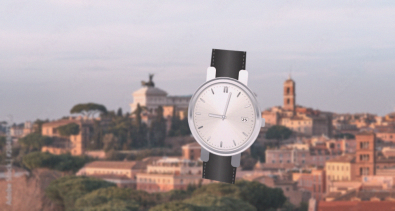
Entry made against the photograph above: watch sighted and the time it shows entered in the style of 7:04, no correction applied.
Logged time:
9:02
